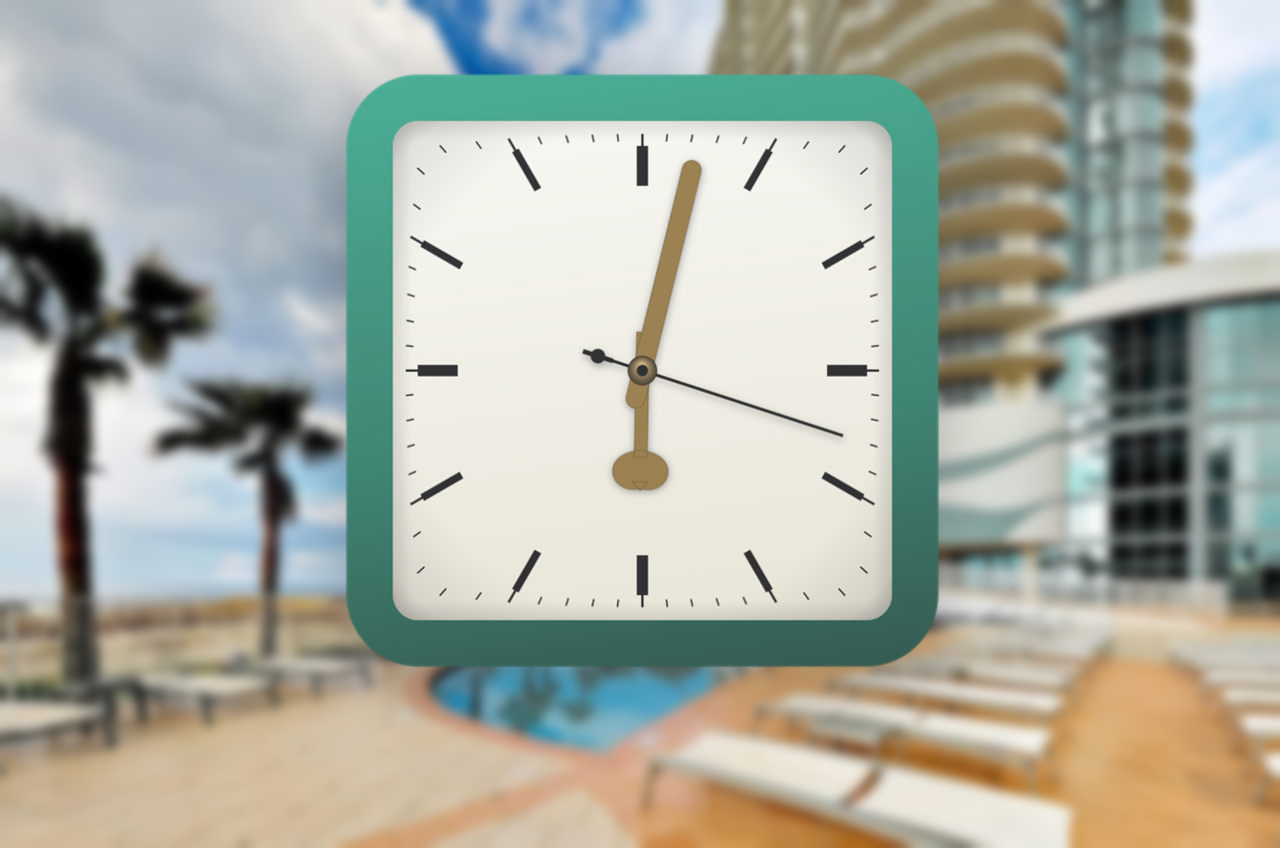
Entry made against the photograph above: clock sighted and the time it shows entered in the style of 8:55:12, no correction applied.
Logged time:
6:02:18
